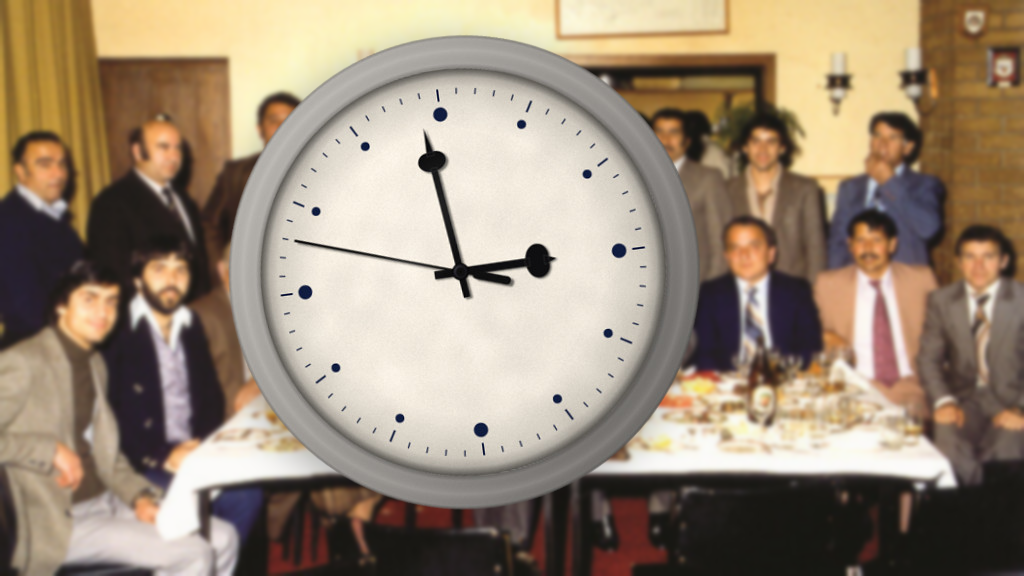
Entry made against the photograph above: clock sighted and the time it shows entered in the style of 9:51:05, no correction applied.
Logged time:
2:58:48
